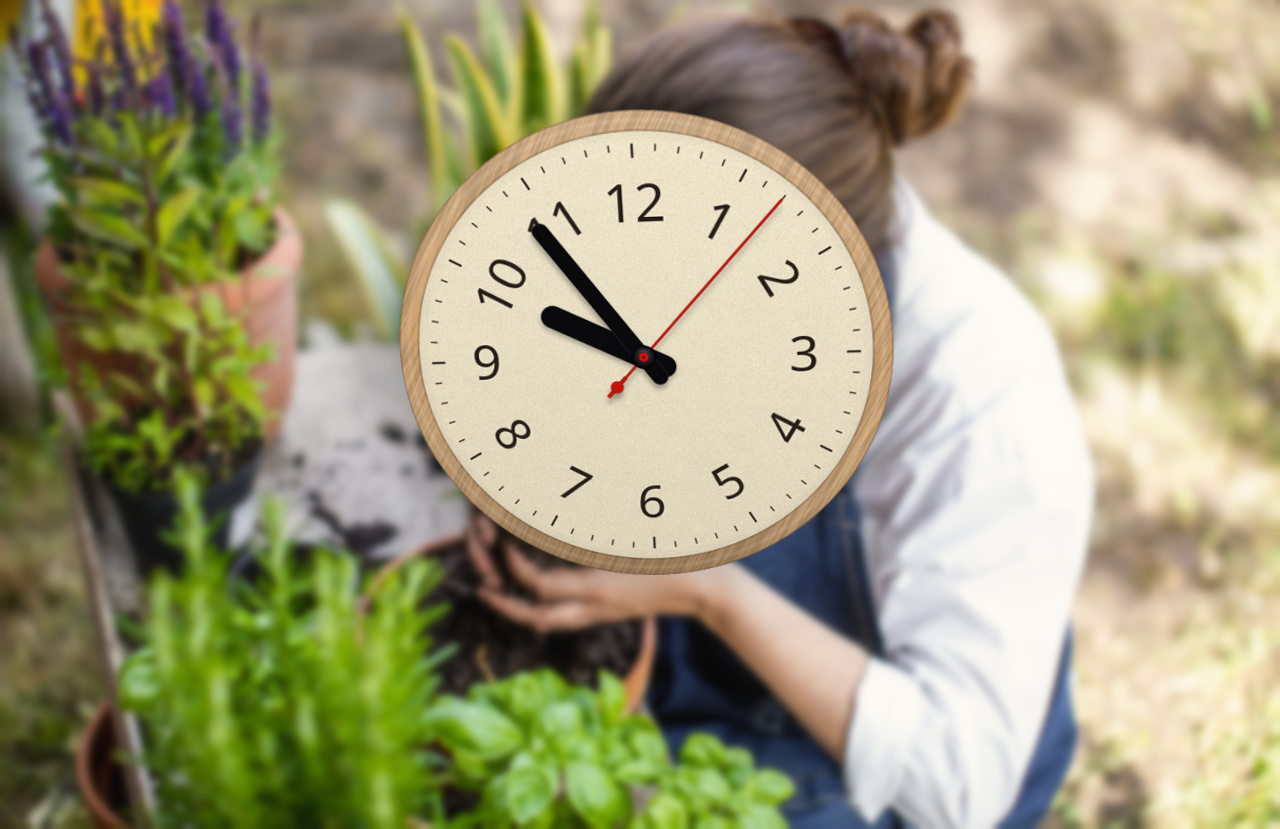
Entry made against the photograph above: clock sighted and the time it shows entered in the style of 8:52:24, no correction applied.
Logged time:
9:54:07
